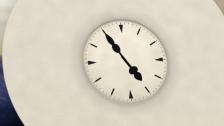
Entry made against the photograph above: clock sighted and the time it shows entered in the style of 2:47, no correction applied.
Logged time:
4:55
